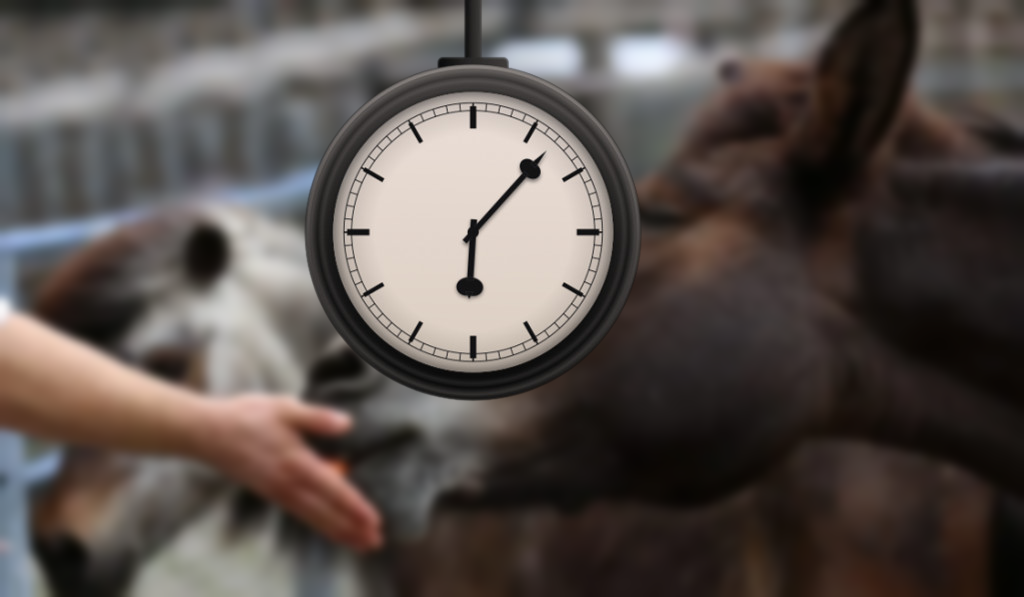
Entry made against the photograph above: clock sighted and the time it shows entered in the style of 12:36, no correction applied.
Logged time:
6:07
